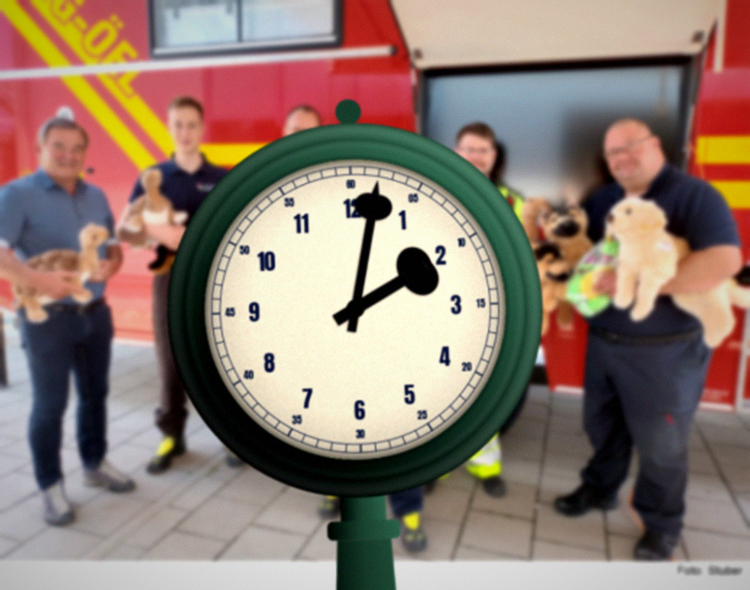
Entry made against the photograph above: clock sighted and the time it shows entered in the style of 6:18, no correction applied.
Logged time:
2:02
